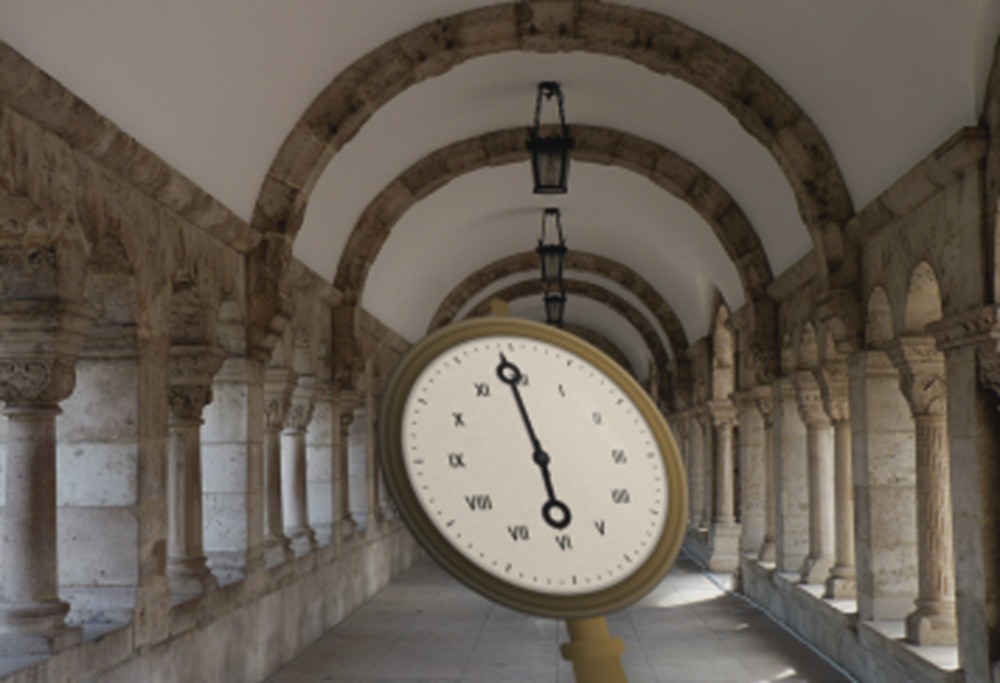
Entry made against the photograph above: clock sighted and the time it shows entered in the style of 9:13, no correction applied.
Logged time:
5:59
